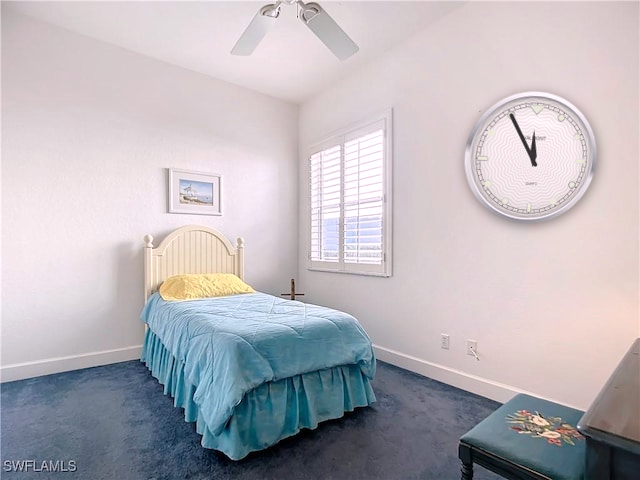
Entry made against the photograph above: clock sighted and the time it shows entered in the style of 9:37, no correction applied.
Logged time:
11:55
